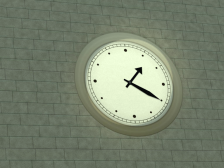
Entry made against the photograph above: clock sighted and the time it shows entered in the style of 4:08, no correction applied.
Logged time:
1:20
